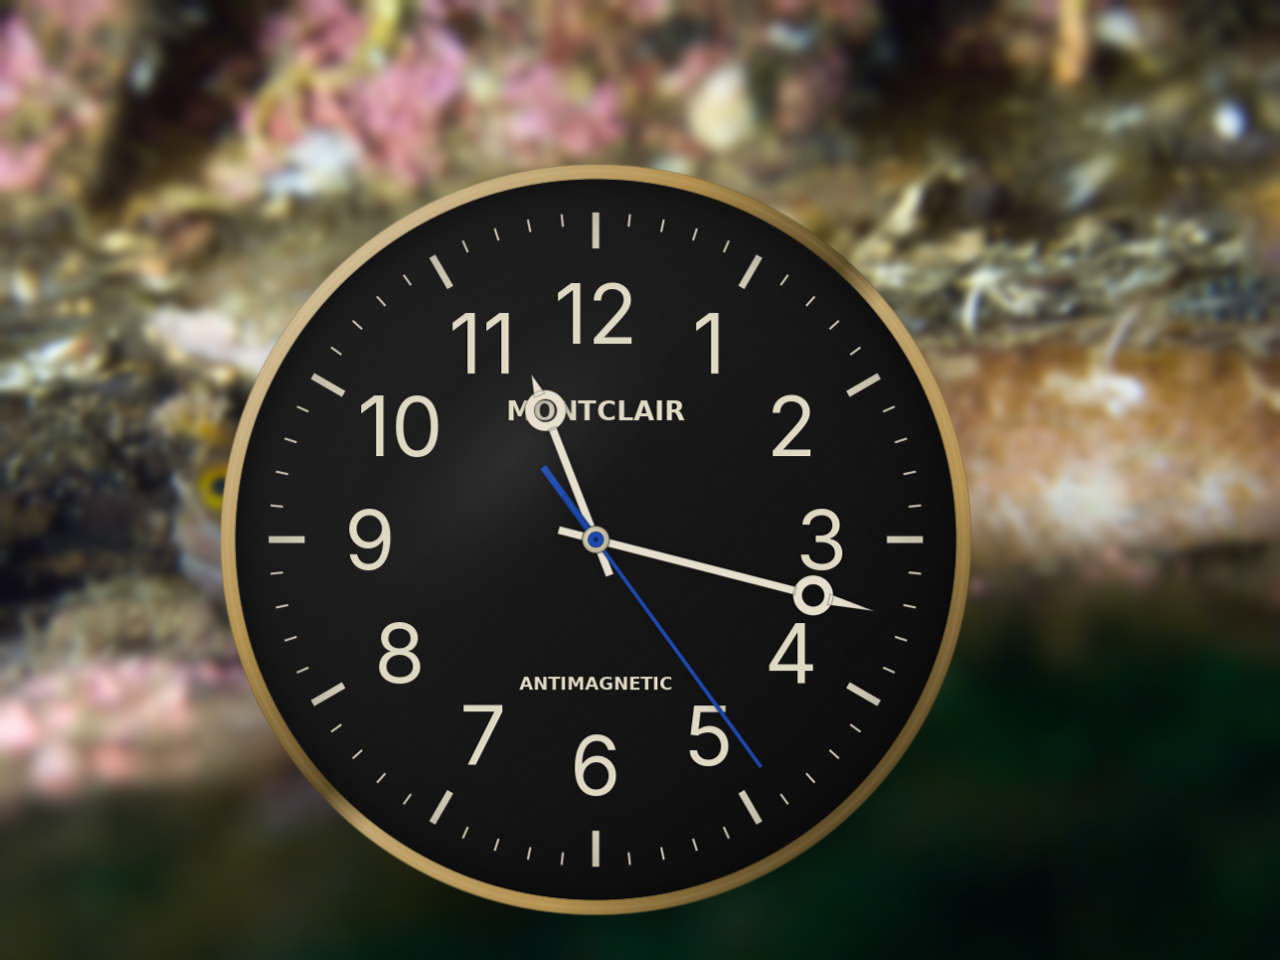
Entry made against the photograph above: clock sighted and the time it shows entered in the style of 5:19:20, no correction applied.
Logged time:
11:17:24
